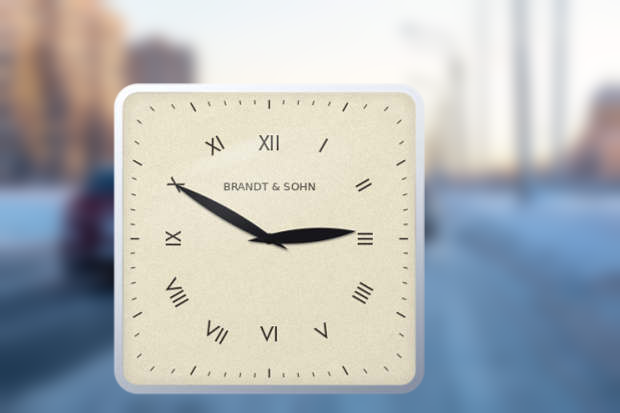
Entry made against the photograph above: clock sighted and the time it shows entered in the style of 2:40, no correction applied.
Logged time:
2:50
